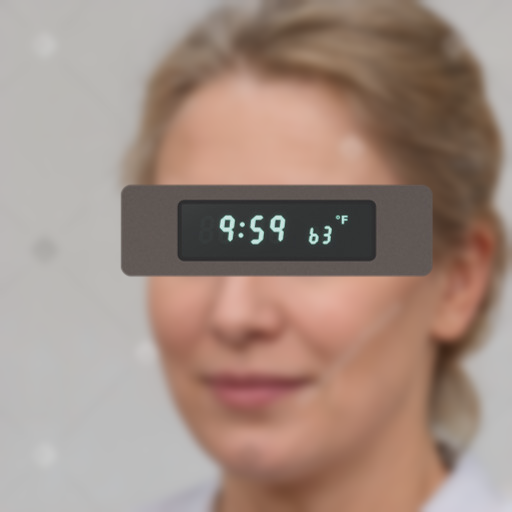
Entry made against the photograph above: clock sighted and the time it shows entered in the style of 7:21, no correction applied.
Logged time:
9:59
